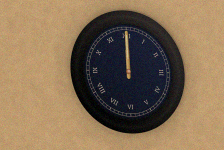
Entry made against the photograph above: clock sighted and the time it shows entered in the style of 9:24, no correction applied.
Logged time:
12:00
